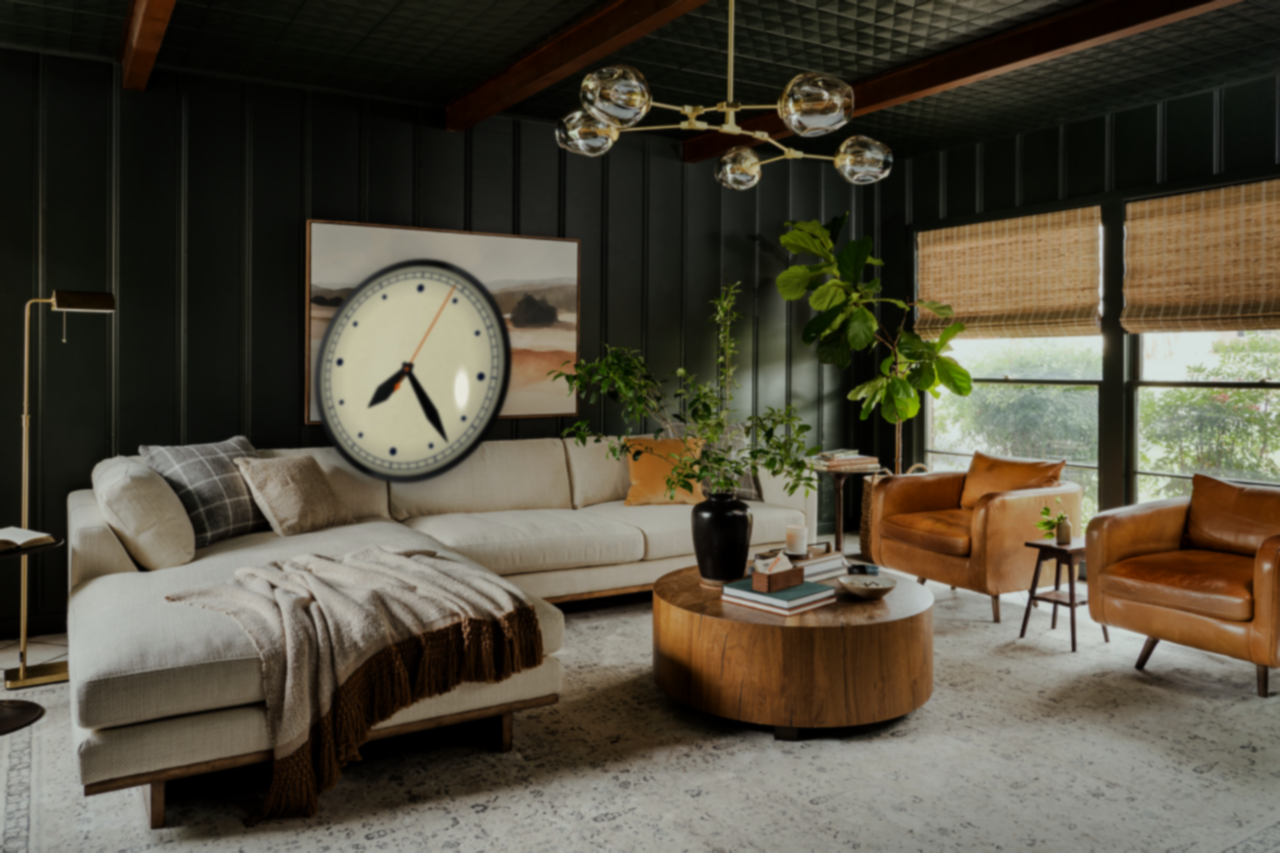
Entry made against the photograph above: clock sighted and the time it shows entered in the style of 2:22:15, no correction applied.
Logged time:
7:23:04
